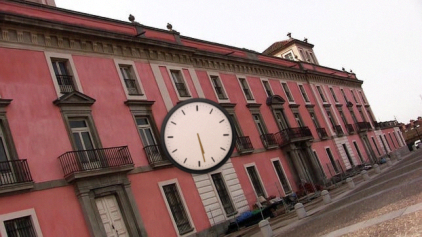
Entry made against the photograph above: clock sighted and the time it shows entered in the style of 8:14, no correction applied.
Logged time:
5:28
